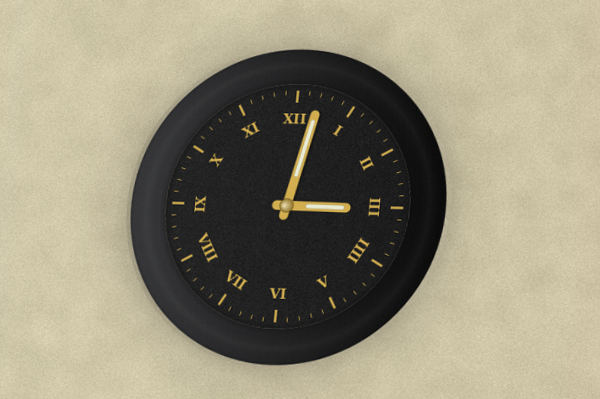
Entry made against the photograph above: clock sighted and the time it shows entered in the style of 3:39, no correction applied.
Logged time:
3:02
